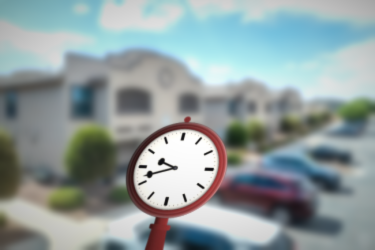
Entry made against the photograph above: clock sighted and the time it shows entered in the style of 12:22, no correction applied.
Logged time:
9:42
